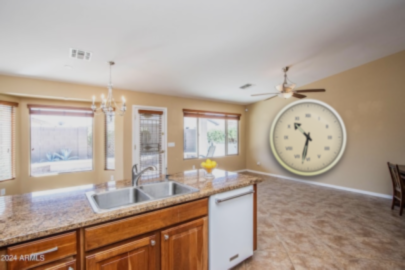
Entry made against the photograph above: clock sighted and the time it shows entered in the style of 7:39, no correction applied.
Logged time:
10:32
